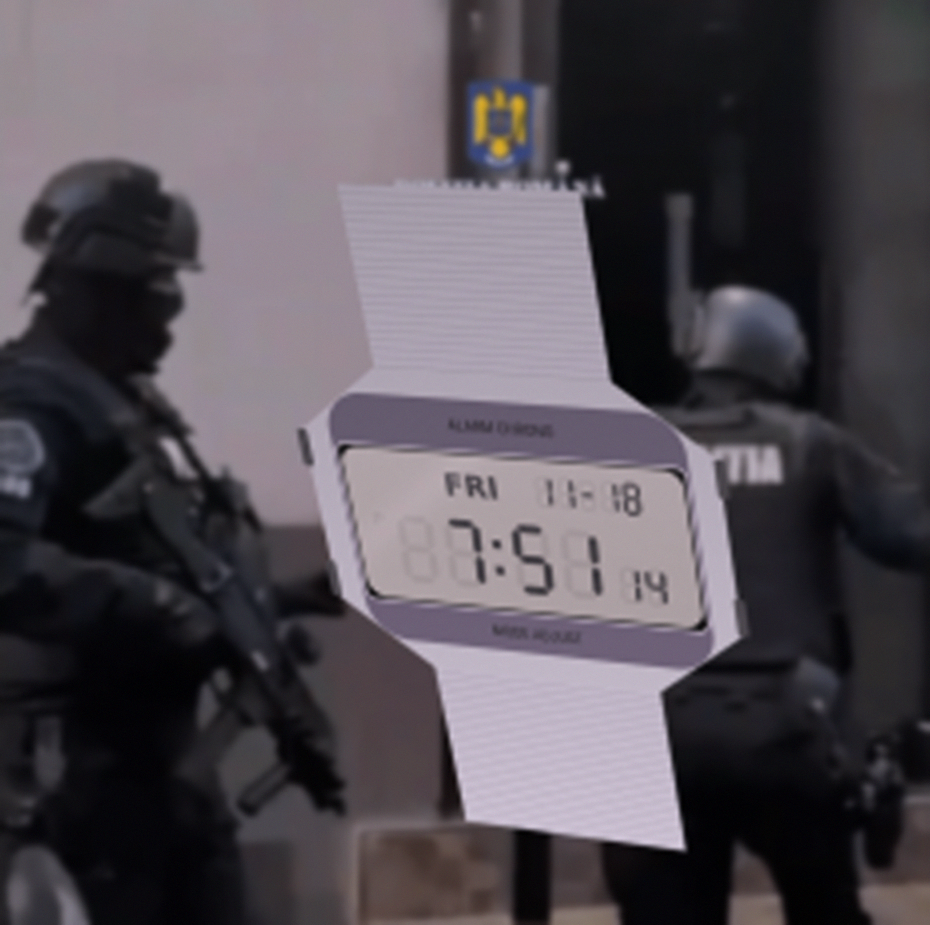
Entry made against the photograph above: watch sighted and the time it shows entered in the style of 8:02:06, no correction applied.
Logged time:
7:51:14
